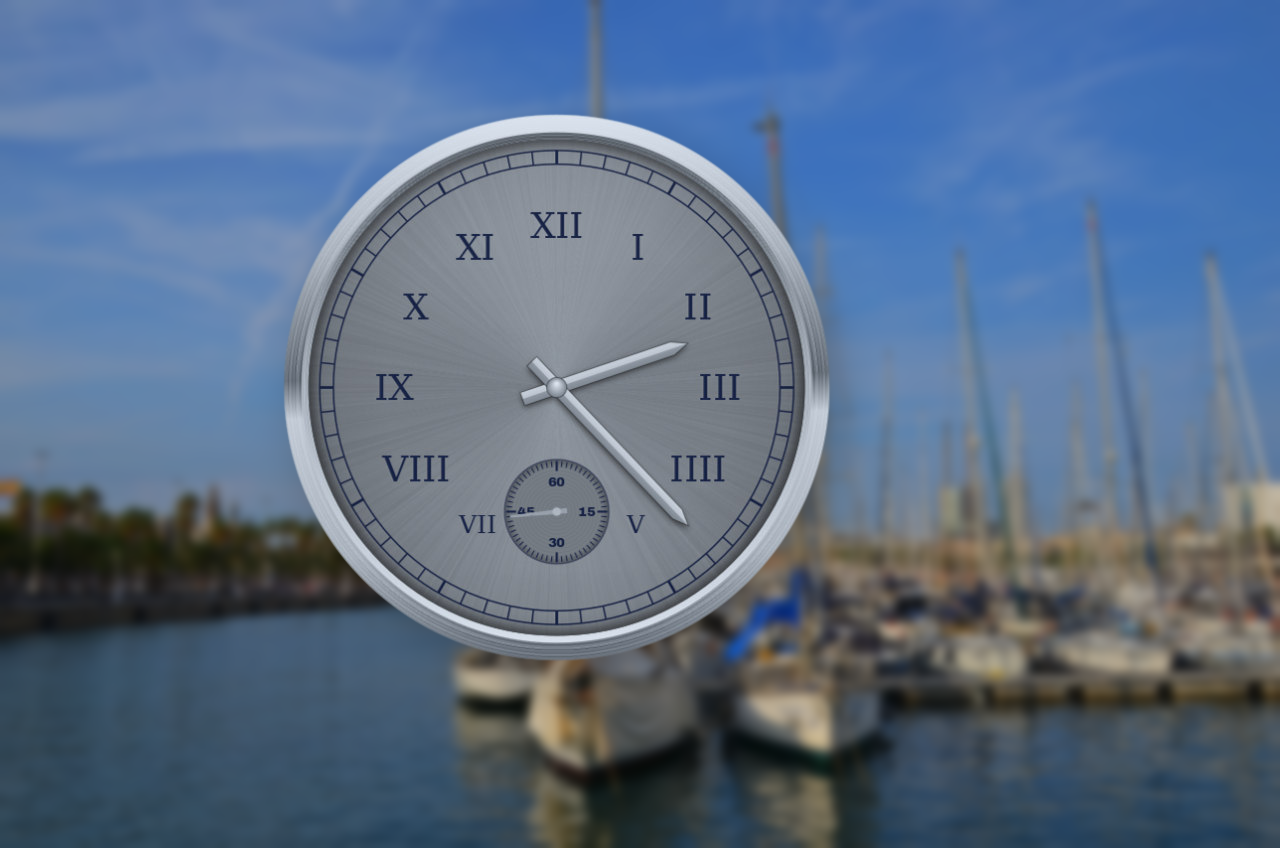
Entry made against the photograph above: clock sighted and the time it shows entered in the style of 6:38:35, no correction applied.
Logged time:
2:22:44
